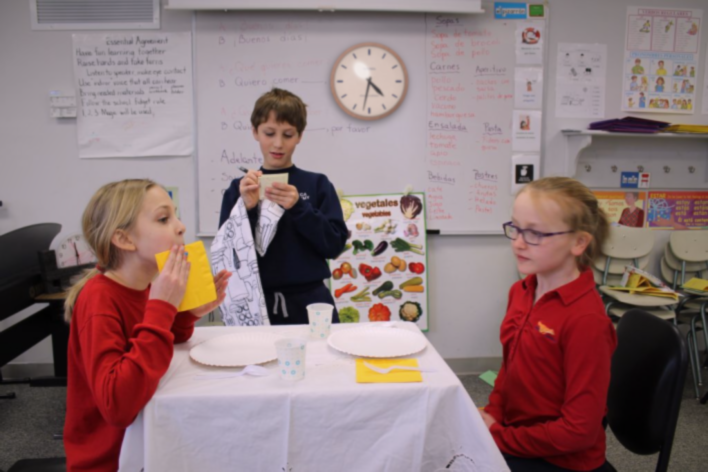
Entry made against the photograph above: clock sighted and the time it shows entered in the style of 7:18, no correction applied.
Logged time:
4:32
